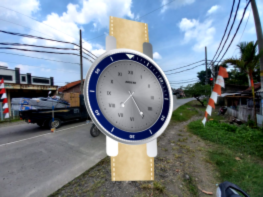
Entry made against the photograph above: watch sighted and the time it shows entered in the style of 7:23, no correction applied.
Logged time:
7:25
